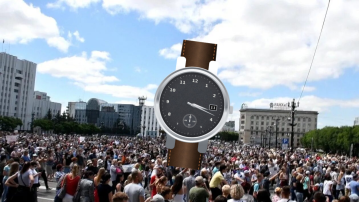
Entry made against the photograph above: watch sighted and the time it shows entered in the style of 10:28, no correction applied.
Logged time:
3:18
